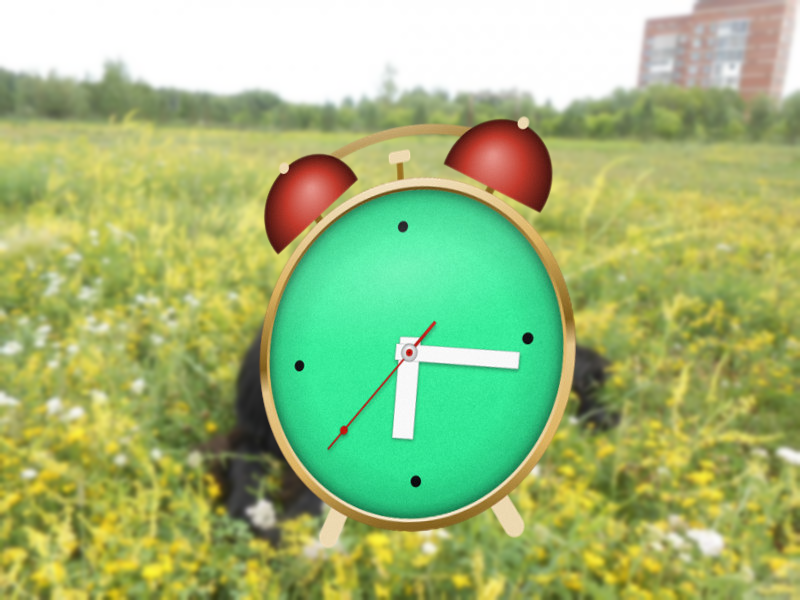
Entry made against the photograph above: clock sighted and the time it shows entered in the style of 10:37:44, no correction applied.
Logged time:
6:16:38
